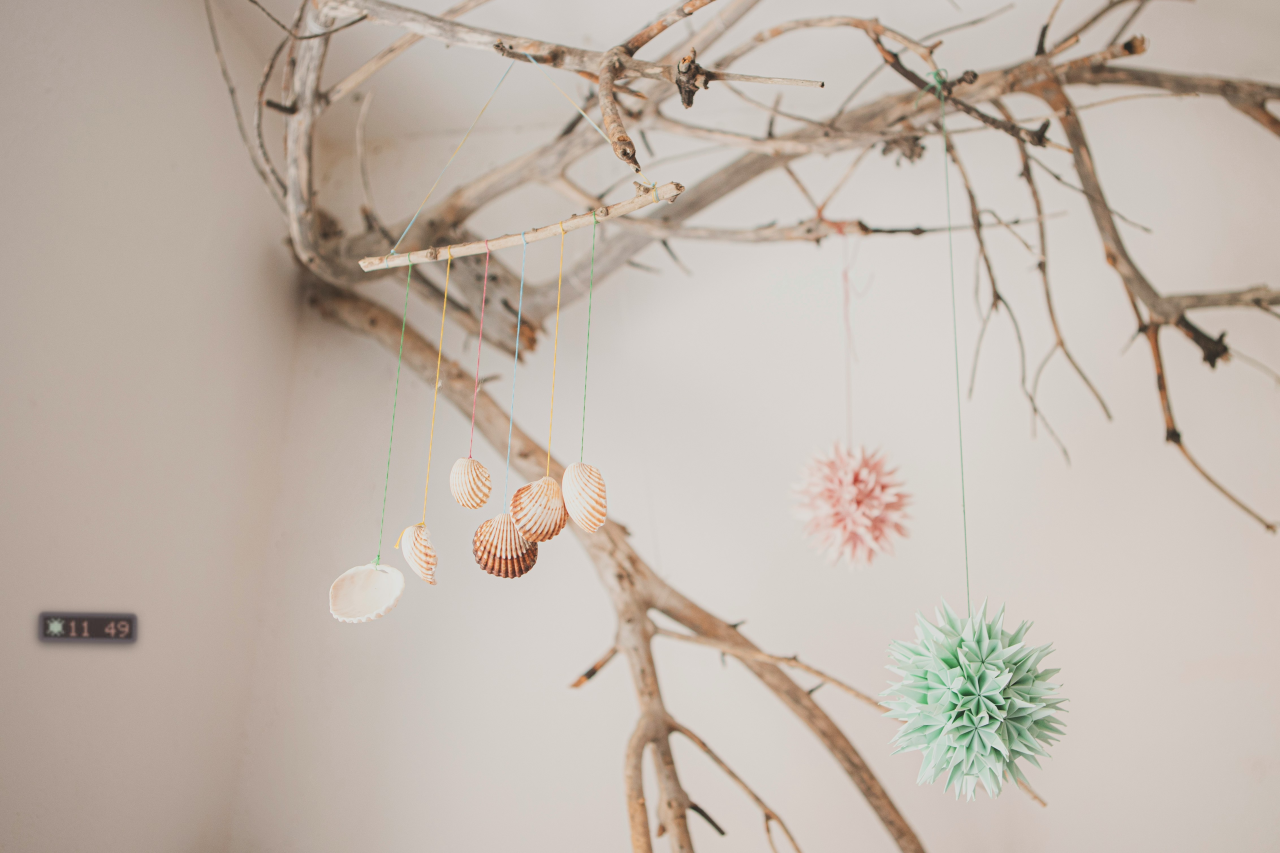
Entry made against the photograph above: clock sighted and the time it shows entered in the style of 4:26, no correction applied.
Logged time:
11:49
